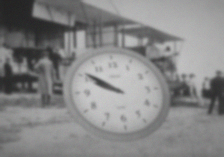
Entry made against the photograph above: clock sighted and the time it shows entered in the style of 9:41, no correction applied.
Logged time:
9:51
